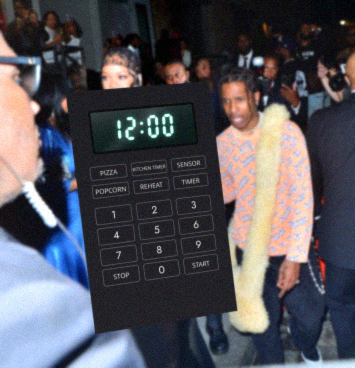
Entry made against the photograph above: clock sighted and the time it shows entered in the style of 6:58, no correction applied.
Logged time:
12:00
